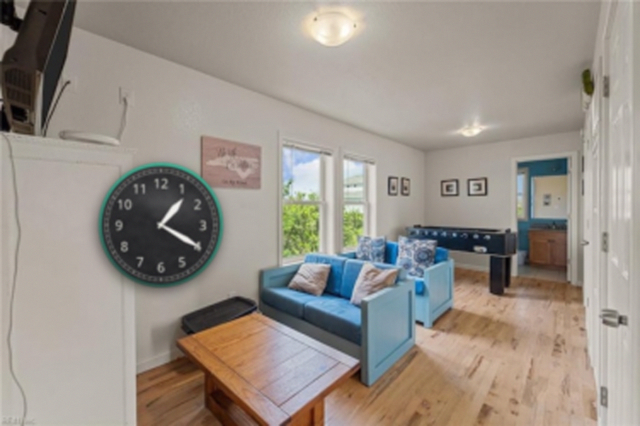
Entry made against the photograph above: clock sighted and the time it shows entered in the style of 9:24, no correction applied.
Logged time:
1:20
